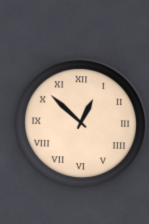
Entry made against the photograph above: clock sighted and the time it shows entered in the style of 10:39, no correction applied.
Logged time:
12:52
